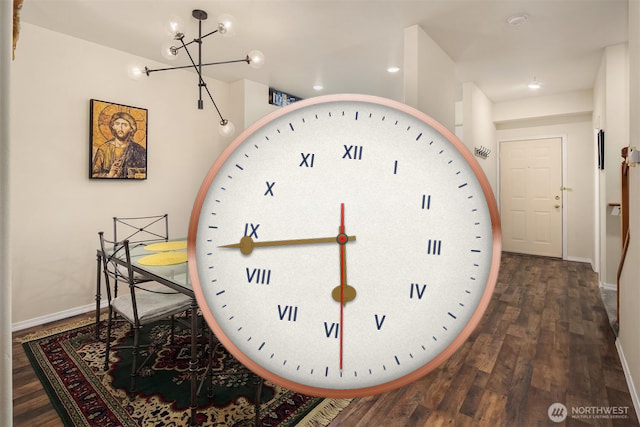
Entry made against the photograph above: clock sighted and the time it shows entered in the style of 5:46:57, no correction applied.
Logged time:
5:43:29
